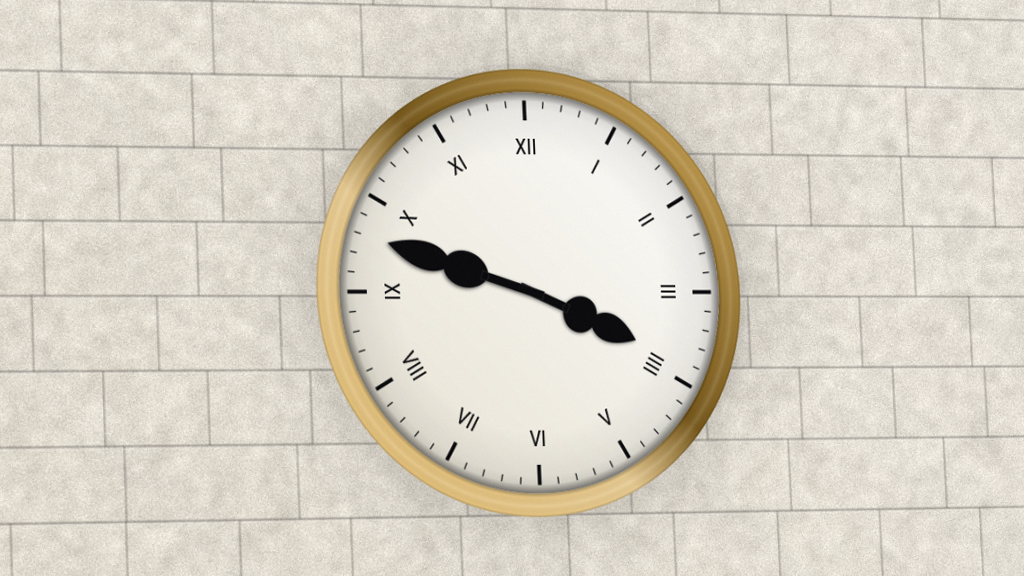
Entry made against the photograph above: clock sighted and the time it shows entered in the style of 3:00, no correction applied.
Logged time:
3:48
